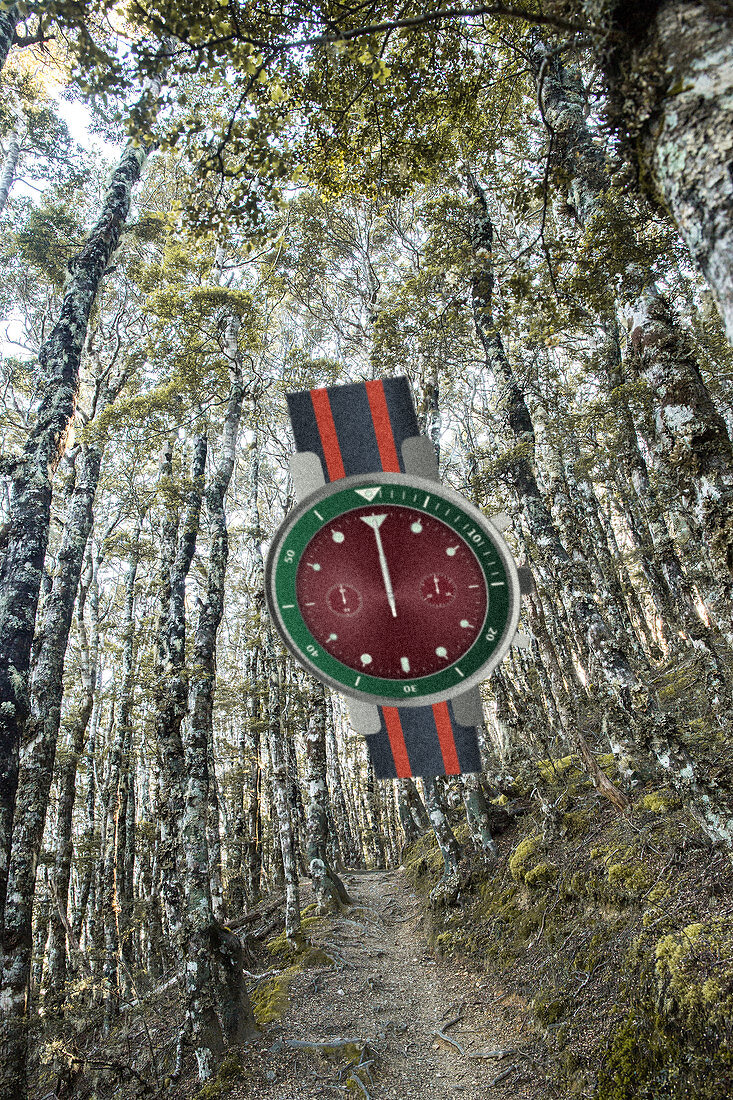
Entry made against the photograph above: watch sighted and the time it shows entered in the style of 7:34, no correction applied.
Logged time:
12:00
